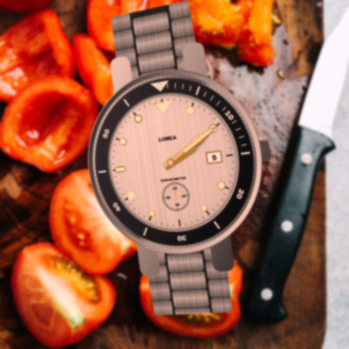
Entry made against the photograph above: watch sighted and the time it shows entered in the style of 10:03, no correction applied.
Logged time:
2:10
